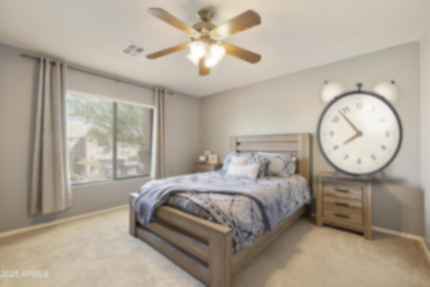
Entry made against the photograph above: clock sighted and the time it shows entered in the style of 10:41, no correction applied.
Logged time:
7:53
